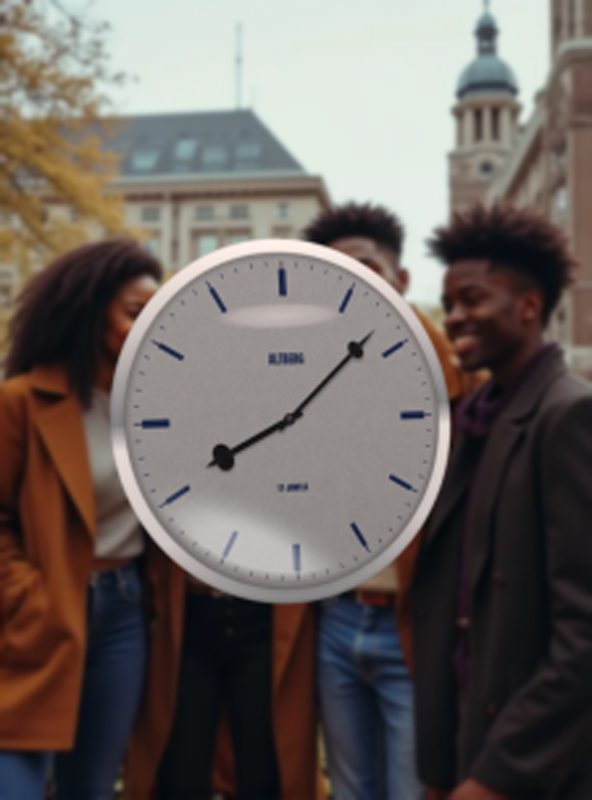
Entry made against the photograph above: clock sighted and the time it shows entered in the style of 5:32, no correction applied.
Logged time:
8:08
